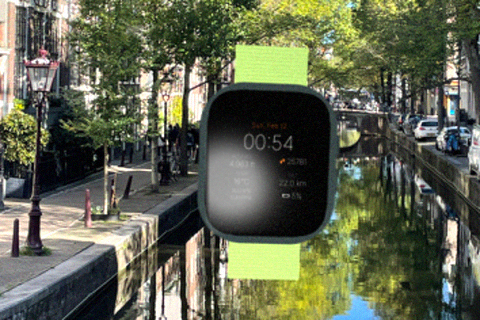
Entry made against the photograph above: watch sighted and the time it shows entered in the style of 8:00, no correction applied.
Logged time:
0:54
